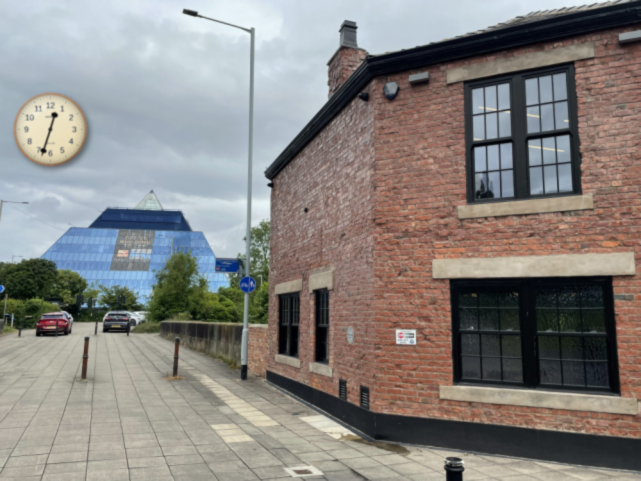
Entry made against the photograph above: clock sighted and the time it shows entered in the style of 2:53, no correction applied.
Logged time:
12:33
